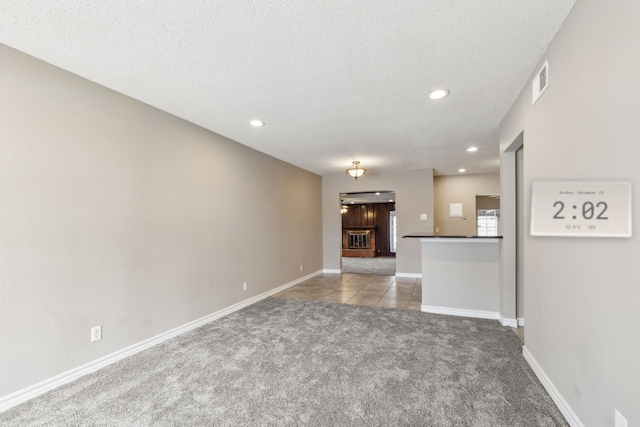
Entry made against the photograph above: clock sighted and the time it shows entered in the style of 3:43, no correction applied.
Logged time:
2:02
